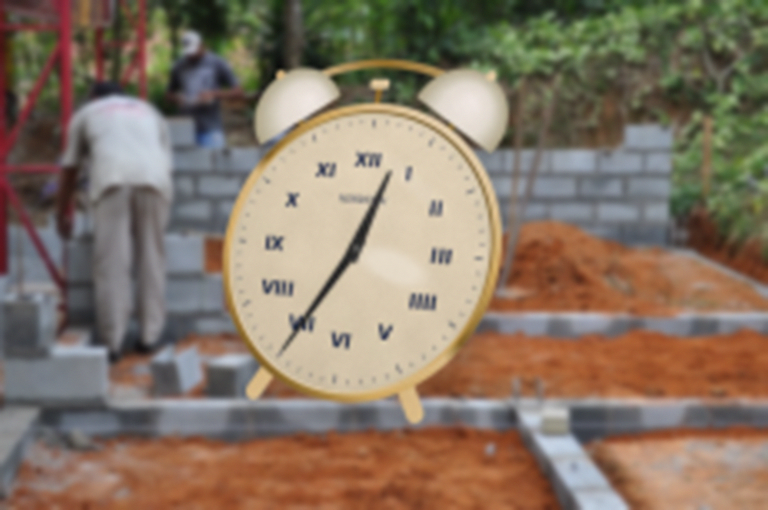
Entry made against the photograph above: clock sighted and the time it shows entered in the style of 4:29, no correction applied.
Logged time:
12:35
